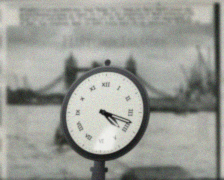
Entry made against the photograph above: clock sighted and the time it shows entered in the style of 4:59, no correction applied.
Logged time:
4:18
